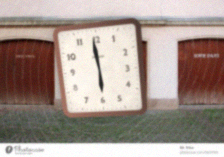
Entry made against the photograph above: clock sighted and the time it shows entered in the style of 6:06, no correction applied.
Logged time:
5:59
